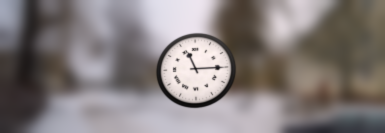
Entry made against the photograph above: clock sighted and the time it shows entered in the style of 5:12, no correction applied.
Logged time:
11:15
